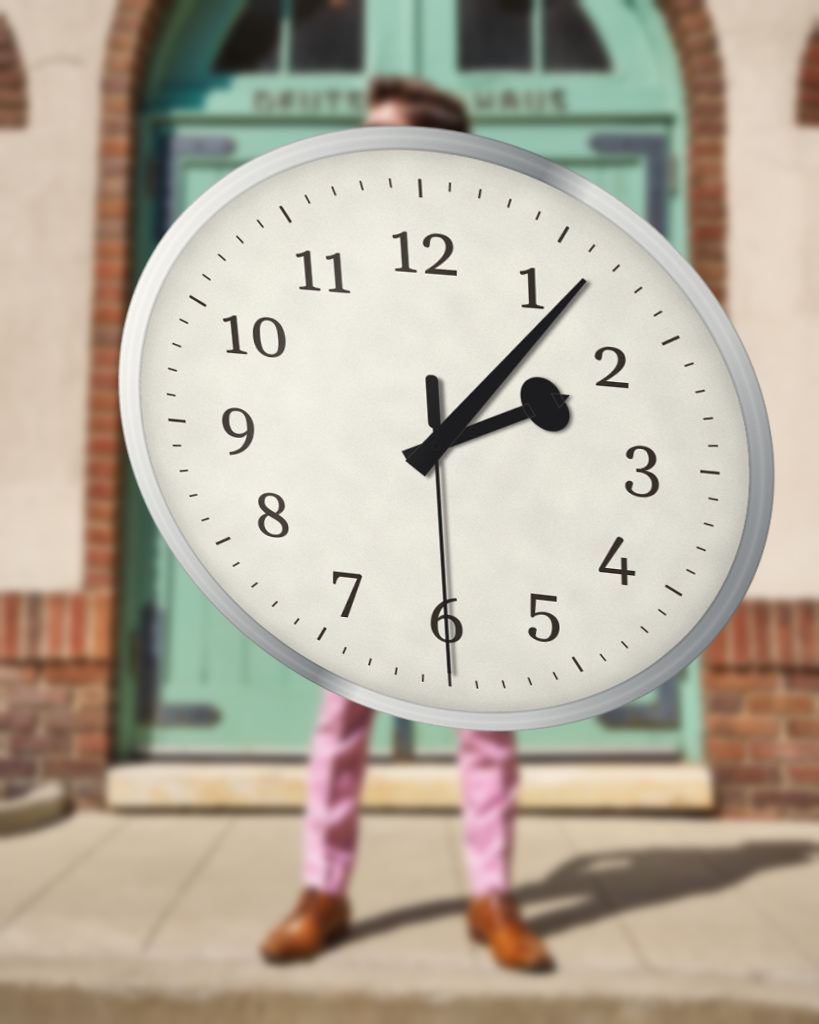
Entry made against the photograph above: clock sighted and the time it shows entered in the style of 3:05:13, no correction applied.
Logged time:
2:06:30
